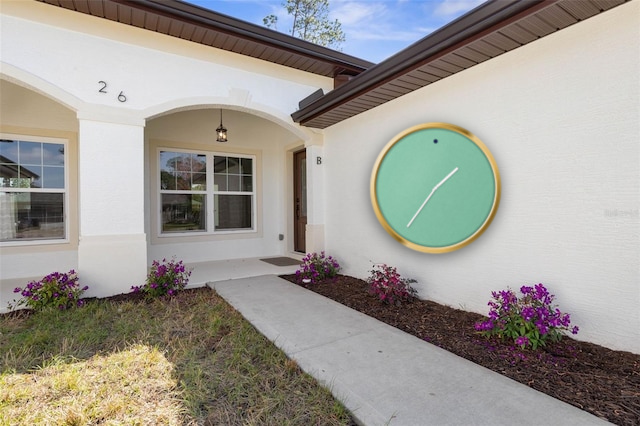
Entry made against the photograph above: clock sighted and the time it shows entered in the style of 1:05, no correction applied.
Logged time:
1:36
